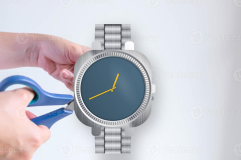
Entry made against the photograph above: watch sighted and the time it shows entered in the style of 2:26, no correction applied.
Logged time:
12:41
